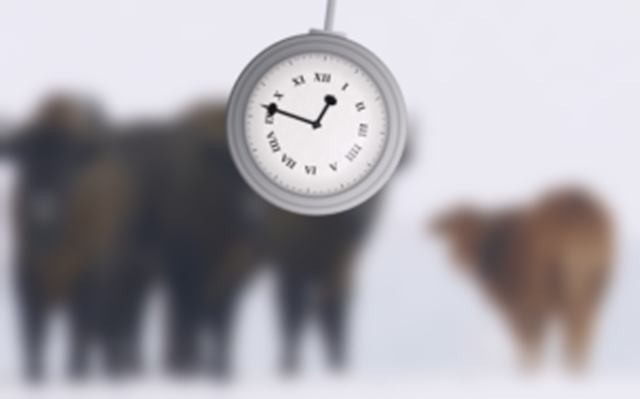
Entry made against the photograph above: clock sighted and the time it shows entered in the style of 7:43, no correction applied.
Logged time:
12:47
